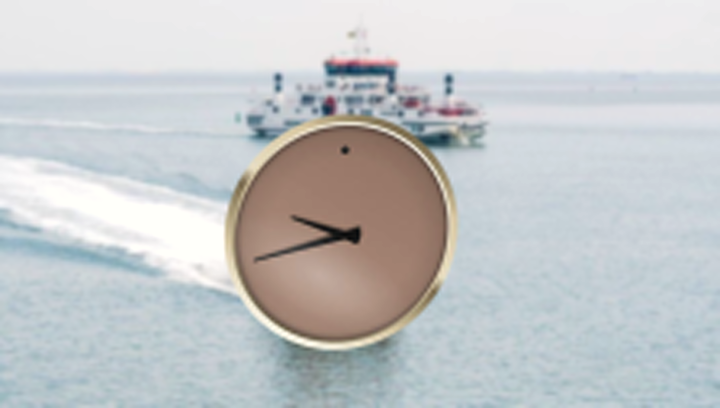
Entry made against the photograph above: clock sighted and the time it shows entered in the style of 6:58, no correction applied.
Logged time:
9:43
